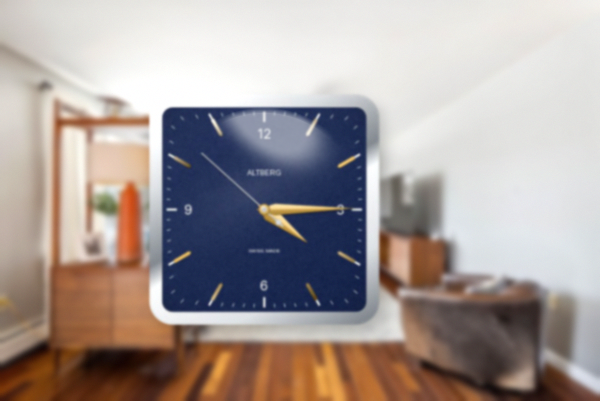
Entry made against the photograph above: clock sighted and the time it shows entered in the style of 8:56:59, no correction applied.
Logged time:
4:14:52
